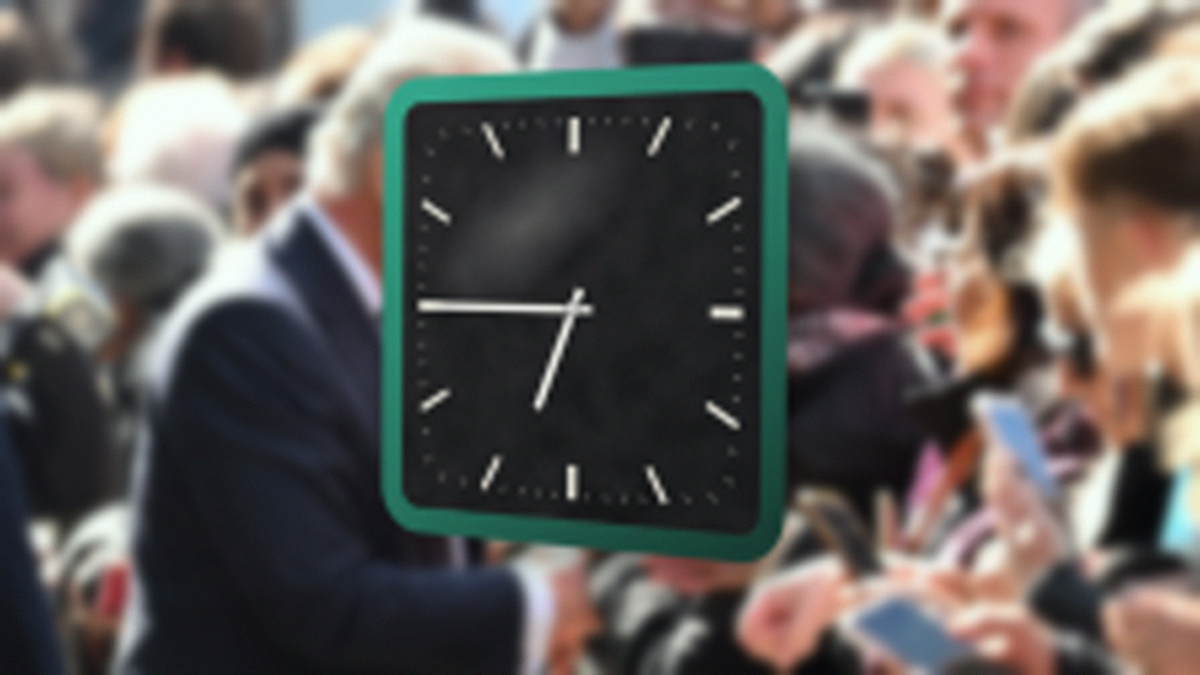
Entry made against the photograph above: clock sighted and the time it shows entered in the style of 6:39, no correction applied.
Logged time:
6:45
